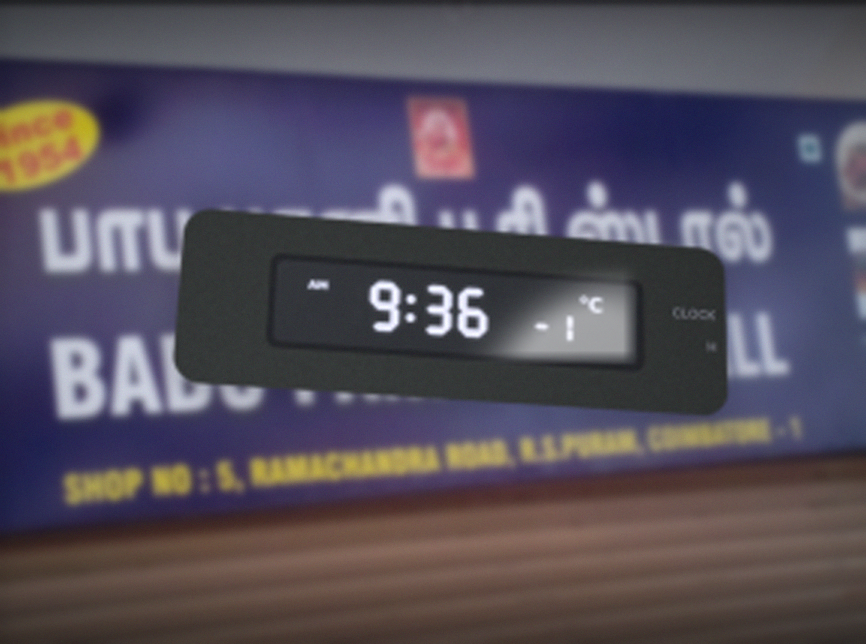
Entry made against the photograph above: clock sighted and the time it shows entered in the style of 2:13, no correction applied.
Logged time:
9:36
